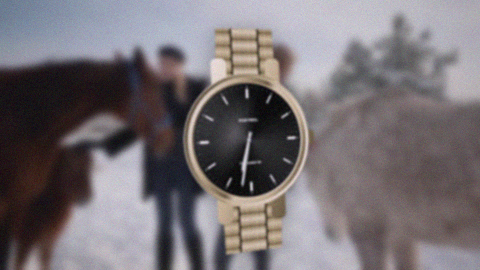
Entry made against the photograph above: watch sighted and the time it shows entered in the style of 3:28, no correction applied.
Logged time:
6:32
